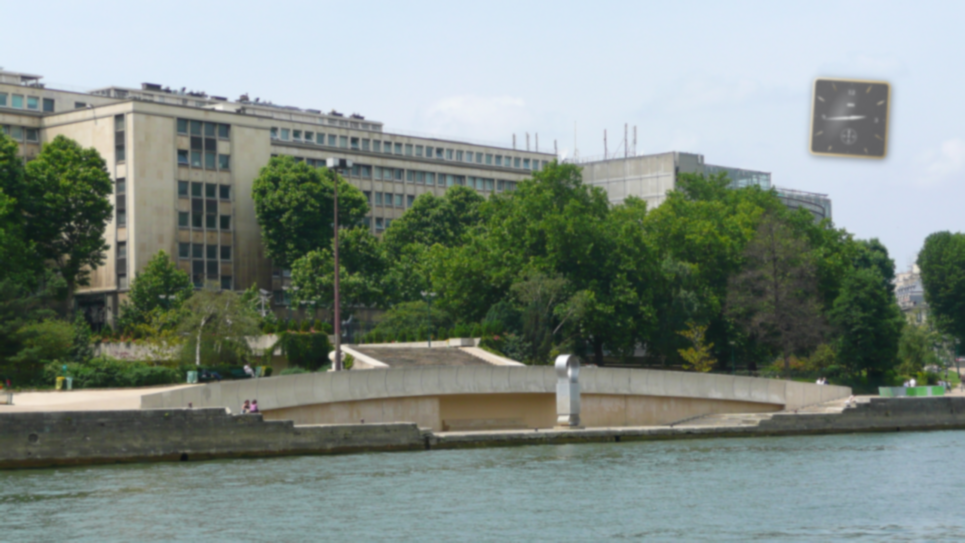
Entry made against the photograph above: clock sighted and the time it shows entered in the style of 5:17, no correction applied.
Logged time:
2:44
